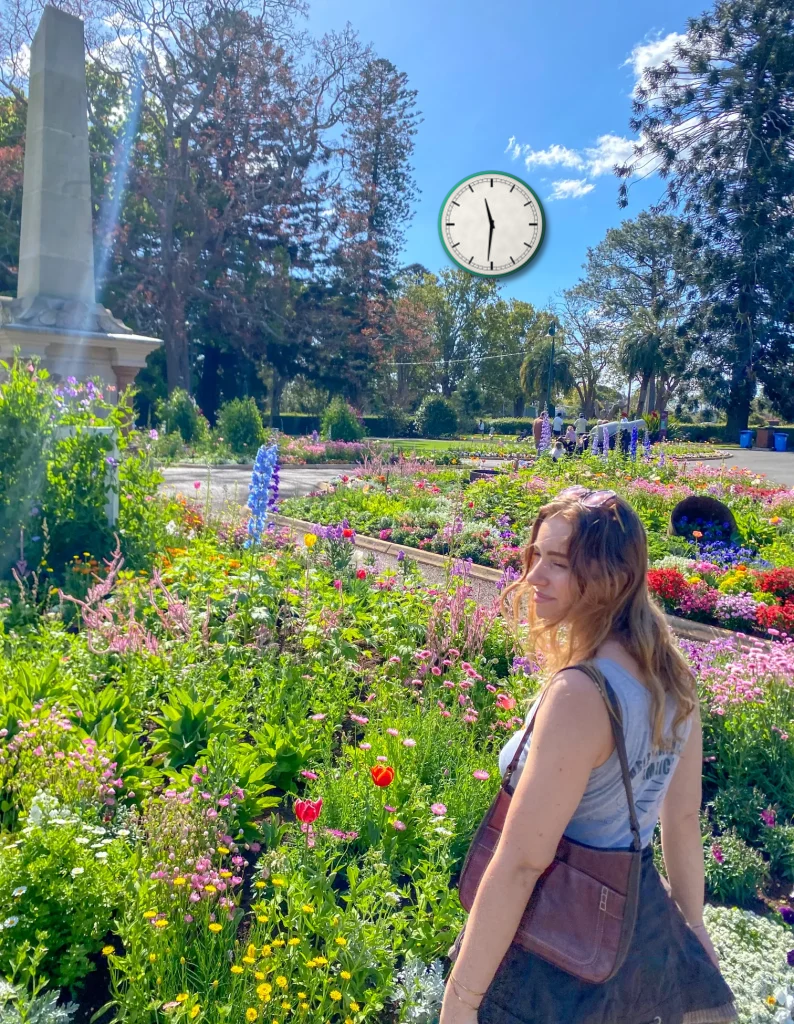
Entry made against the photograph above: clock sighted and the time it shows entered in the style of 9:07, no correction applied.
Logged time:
11:31
